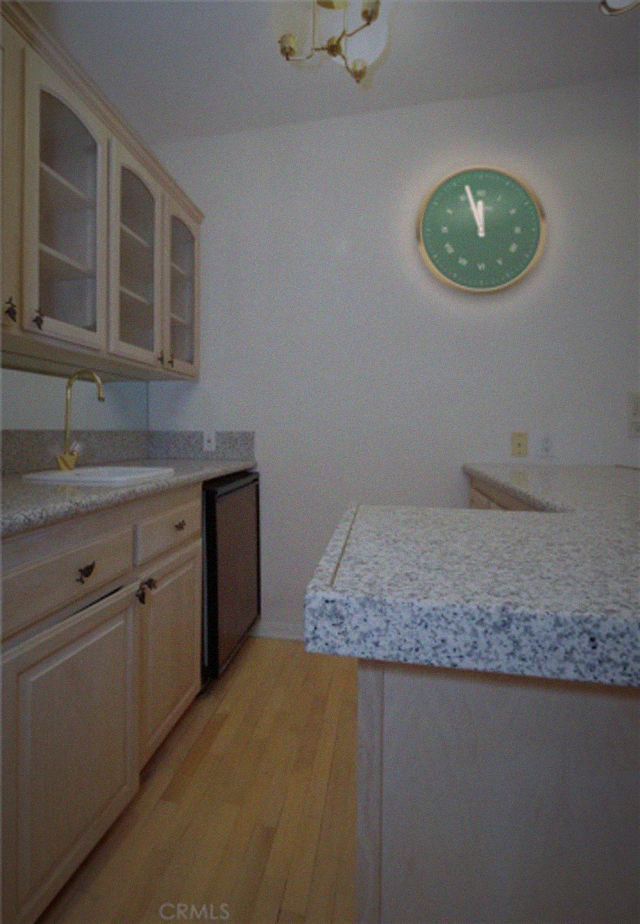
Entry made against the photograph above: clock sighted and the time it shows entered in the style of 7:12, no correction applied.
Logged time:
11:57
